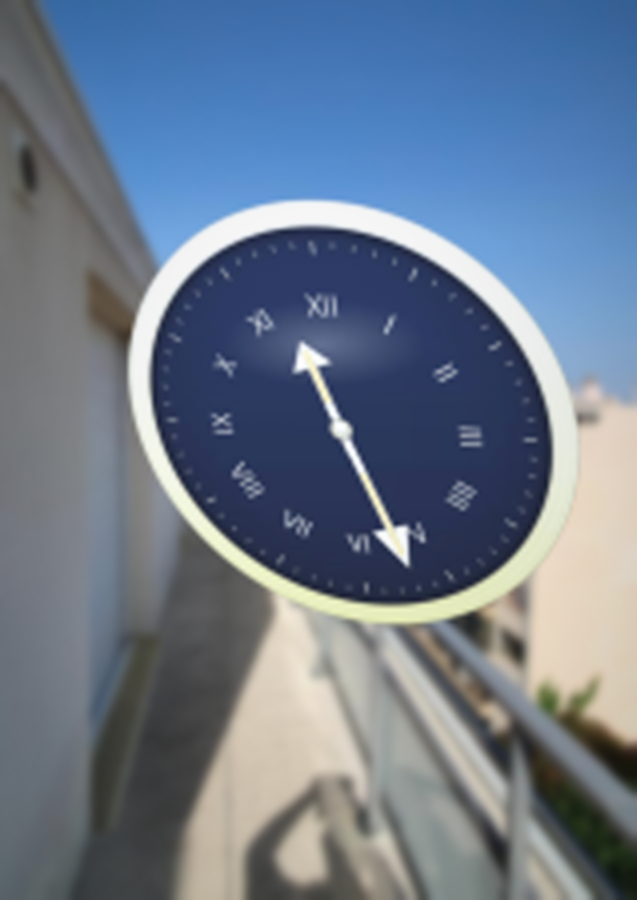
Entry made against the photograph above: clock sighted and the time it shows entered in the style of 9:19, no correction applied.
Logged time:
11:27
